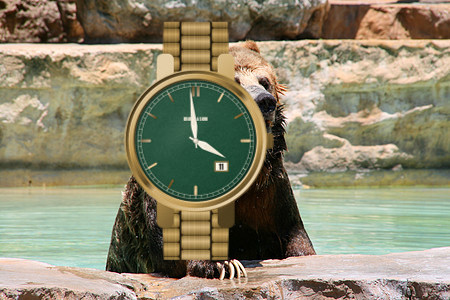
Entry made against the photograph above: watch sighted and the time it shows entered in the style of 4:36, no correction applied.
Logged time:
3:59
